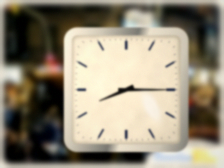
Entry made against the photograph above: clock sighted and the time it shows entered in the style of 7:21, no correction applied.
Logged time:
8:15
